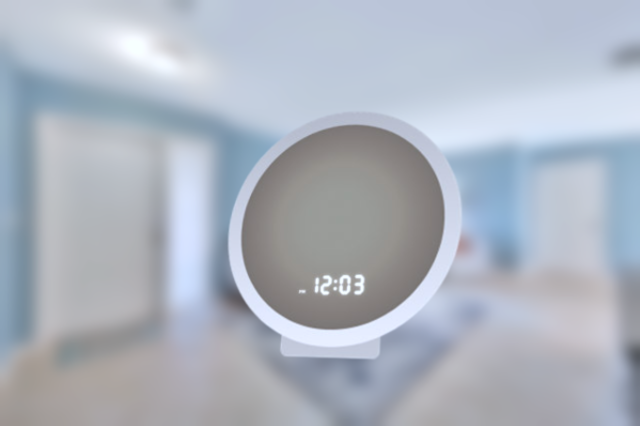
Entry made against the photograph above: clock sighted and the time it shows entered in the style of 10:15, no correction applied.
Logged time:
12:03
